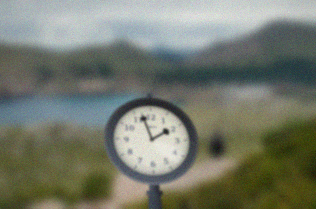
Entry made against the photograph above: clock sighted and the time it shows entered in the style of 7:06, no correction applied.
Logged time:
1:57
